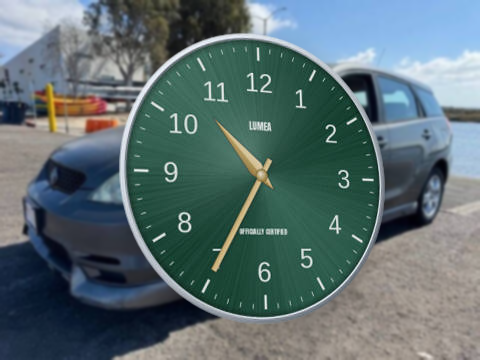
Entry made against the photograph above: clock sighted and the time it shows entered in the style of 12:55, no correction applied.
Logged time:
10:35
